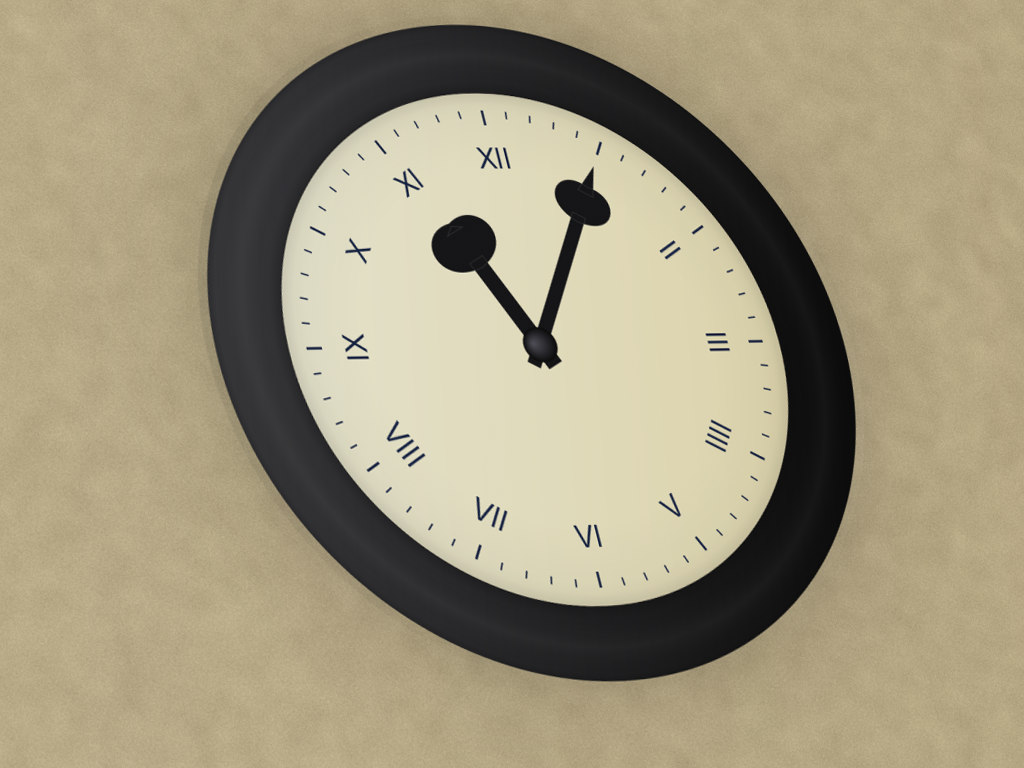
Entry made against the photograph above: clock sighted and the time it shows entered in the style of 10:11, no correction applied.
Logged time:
11:05
